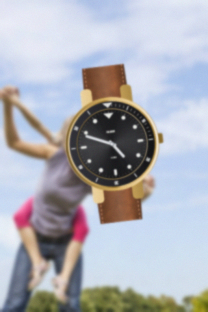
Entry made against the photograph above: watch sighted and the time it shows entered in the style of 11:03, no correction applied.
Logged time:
4:49
